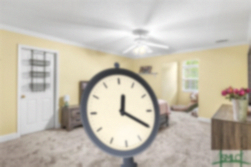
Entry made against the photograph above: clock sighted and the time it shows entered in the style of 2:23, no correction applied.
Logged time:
12:20
